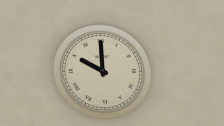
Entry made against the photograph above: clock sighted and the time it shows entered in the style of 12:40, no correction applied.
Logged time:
10:00
